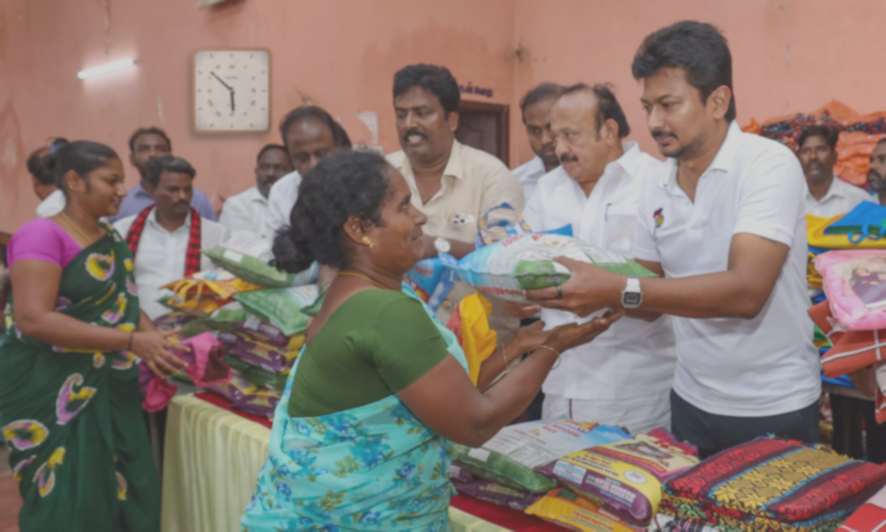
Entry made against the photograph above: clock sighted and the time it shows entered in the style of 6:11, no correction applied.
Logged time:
5:52
